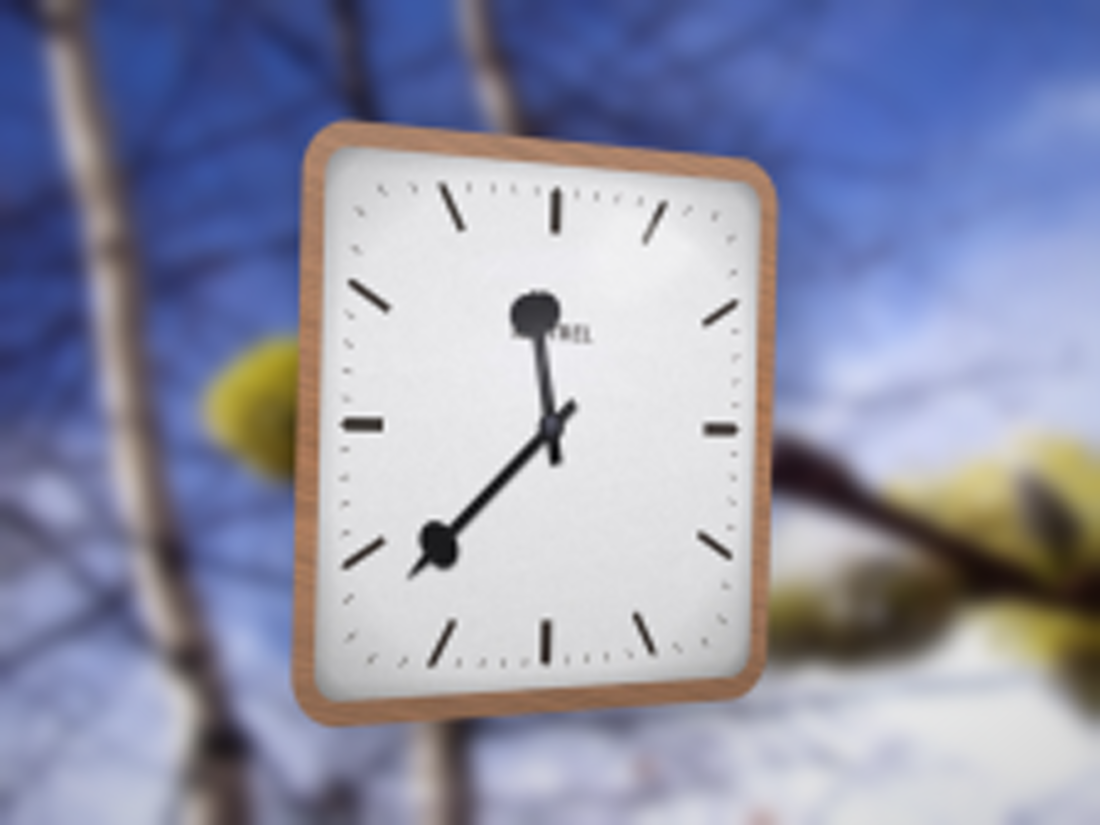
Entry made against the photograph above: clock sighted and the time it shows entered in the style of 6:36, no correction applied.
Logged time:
11:38
